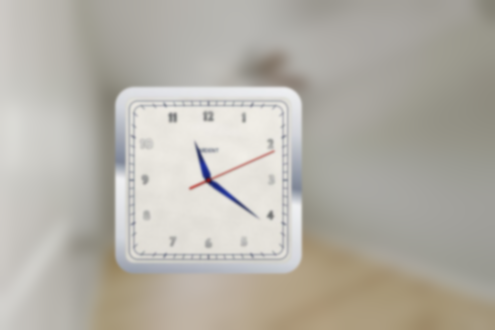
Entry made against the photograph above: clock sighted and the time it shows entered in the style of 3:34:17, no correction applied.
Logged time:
11:21:11
